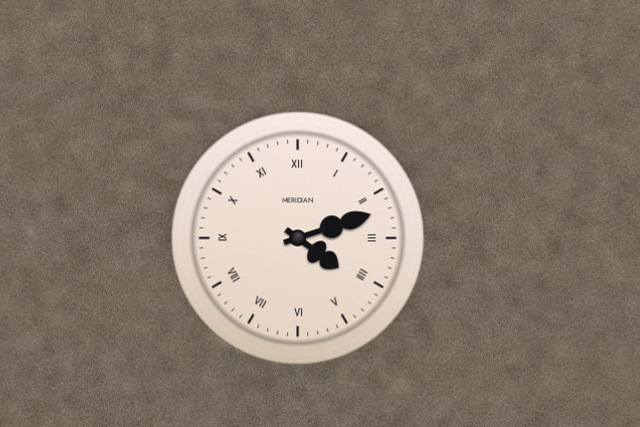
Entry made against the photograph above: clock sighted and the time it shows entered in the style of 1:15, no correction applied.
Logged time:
4:12
